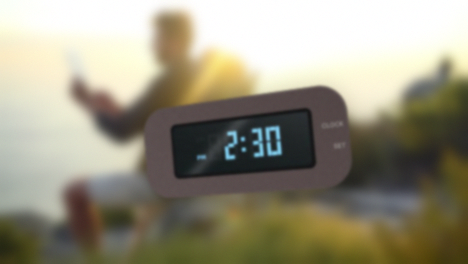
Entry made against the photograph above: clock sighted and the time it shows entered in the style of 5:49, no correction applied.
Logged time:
2:30
